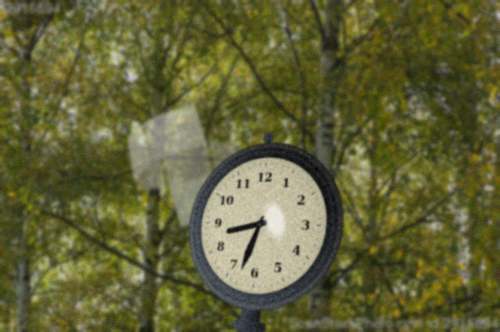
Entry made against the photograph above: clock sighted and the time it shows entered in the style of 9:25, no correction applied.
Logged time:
8:33
